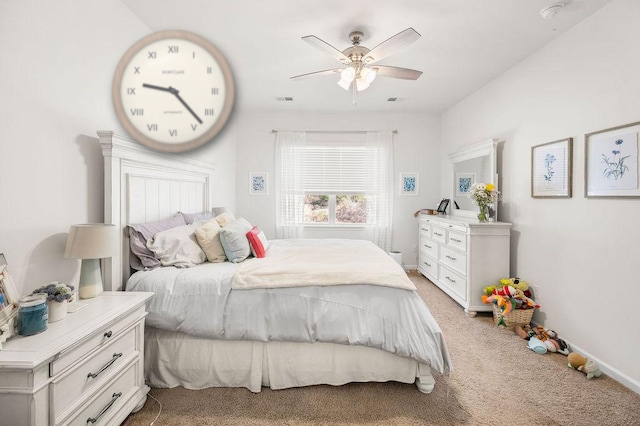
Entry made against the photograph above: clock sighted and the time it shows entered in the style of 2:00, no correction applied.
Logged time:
9:23
